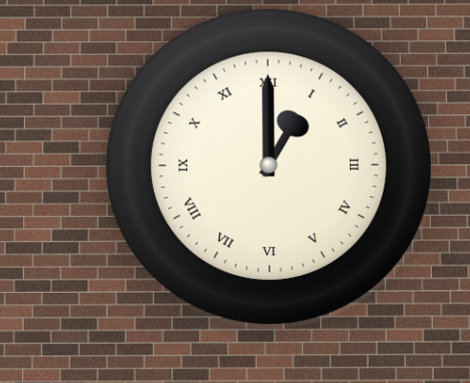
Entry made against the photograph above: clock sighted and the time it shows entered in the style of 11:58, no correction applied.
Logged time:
1:00
